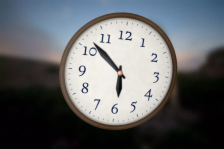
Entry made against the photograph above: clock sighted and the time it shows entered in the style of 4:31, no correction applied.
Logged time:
5:52
